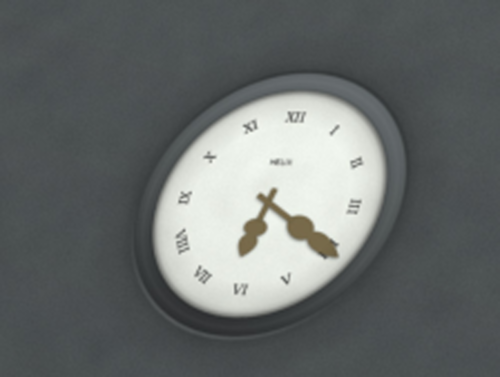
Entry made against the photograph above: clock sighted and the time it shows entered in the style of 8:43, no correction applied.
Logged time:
6:20
